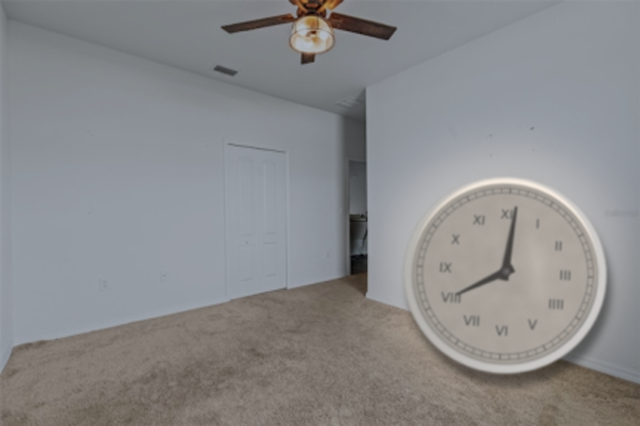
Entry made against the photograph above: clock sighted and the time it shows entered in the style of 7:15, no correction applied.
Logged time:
8:01
